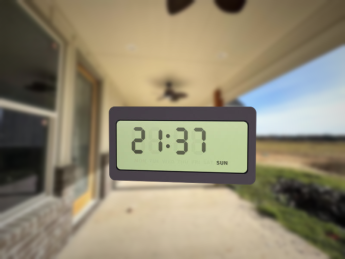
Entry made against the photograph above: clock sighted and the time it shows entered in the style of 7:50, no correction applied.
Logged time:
21:37
